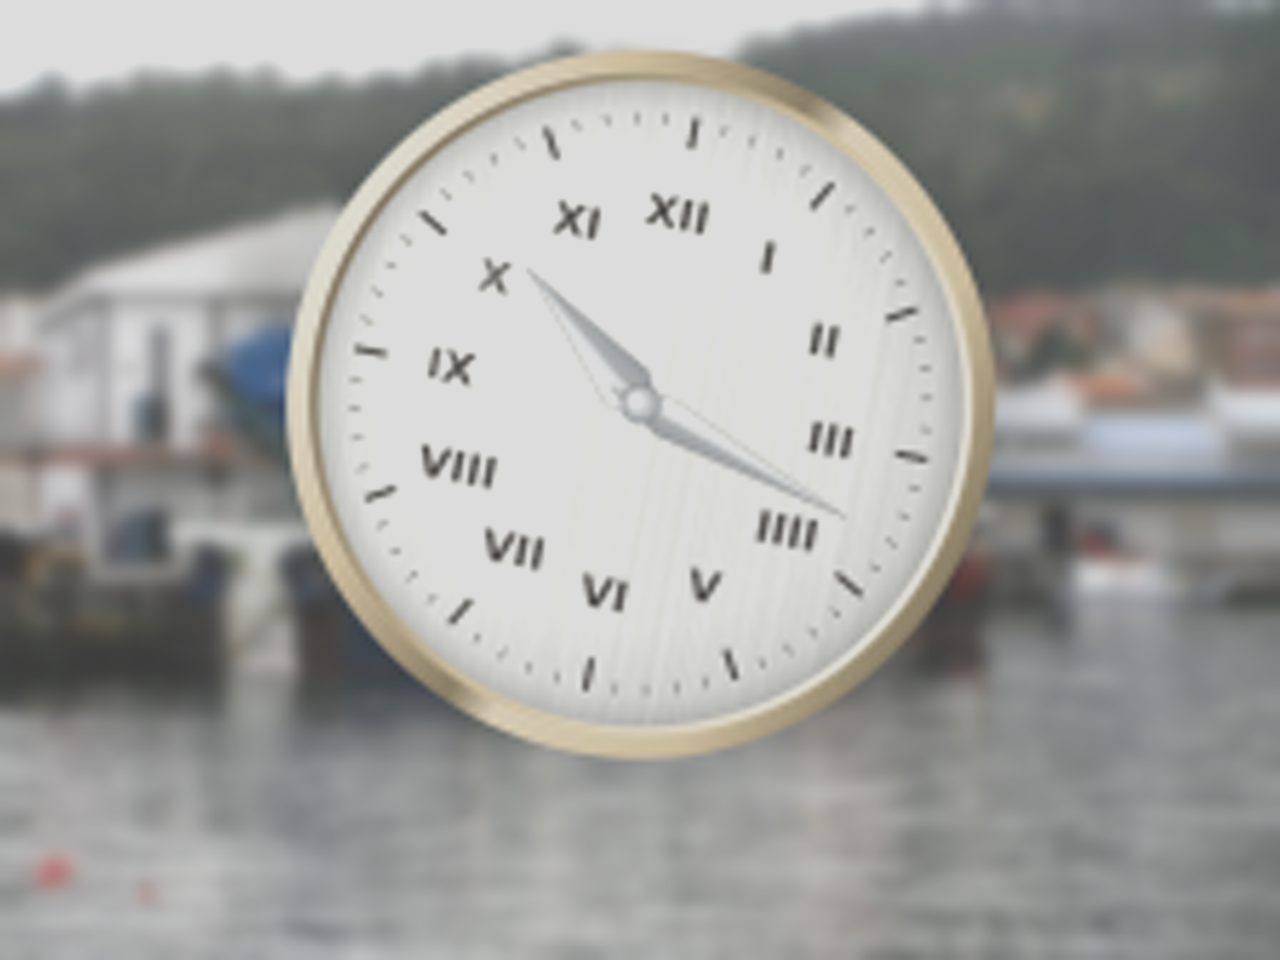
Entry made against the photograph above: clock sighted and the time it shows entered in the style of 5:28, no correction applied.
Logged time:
10:18
